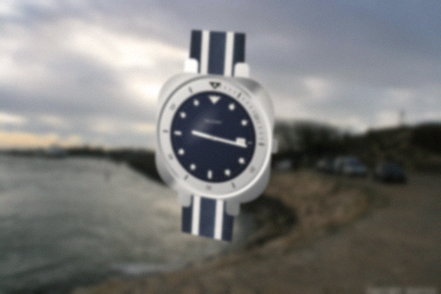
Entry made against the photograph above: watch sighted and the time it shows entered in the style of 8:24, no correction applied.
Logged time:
9:16
